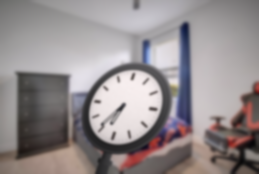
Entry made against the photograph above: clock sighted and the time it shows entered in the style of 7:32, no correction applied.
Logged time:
6:36
